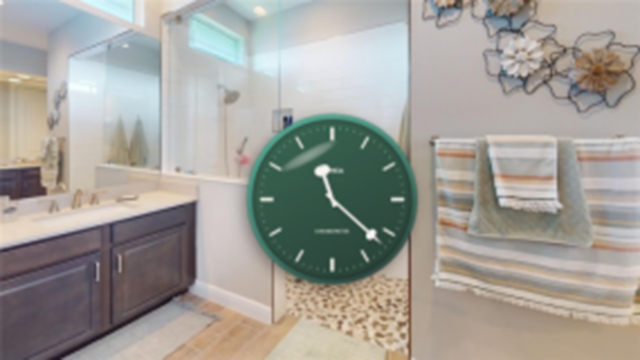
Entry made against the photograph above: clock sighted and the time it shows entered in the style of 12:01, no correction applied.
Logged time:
11:22
